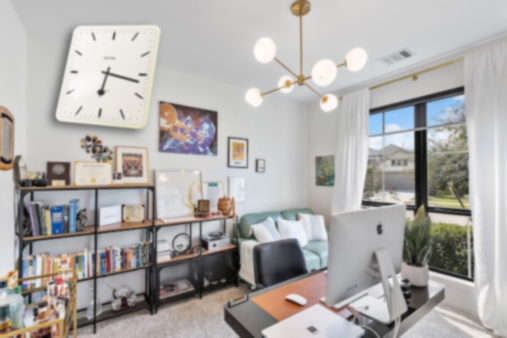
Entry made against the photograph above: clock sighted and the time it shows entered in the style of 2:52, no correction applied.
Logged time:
6:17
